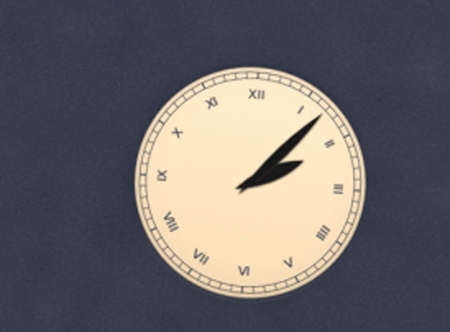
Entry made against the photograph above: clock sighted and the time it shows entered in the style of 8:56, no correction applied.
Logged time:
2:07
